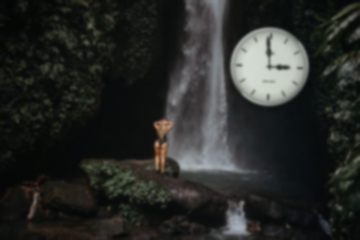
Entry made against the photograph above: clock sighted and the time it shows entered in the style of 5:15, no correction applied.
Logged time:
2:59
